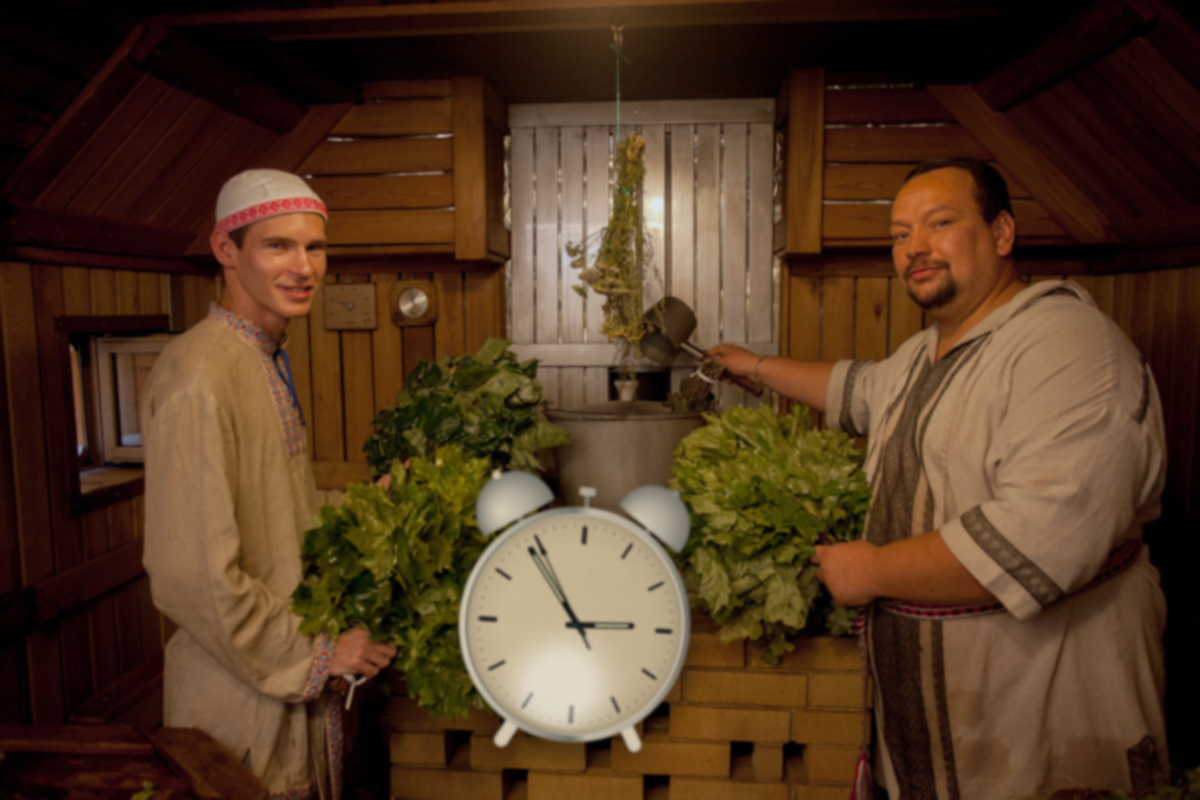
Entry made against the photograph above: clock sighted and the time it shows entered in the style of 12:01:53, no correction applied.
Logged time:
2:53:55
